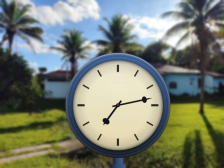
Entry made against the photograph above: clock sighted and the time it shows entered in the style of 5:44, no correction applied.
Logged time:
7:13
